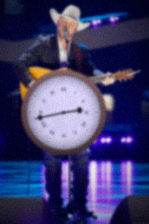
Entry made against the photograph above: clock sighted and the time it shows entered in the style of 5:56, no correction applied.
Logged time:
2:43
